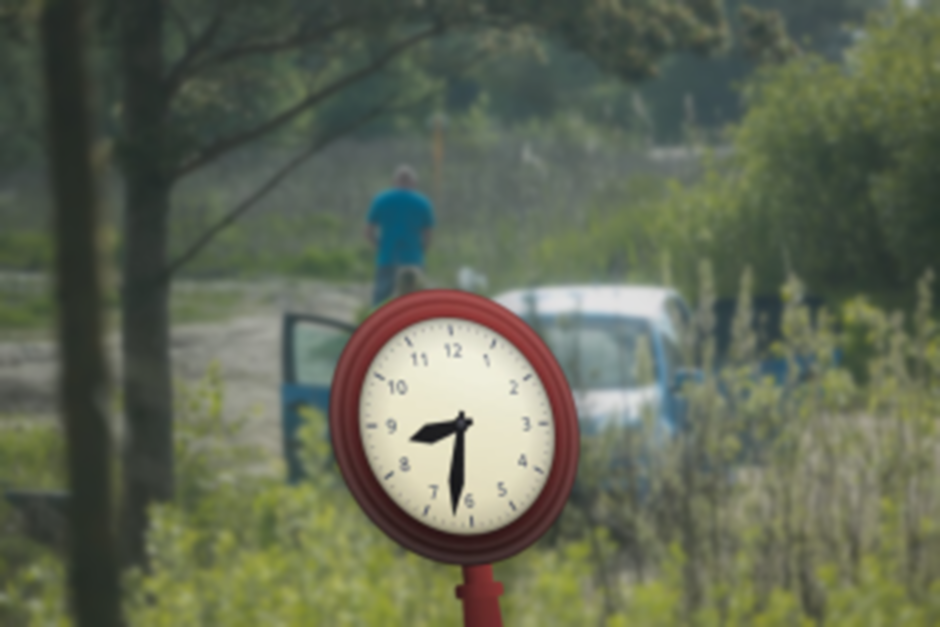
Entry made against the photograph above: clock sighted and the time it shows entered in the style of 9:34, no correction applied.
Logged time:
8:32
